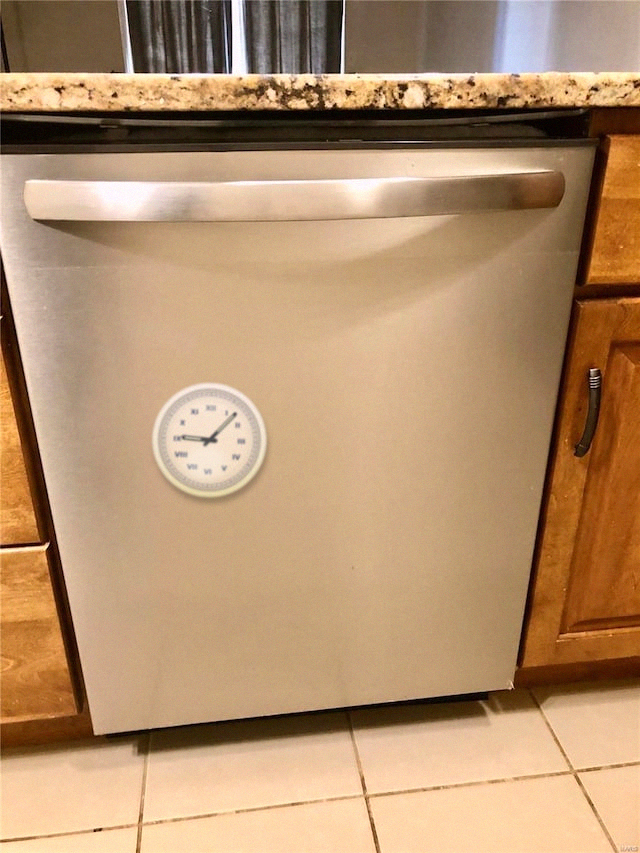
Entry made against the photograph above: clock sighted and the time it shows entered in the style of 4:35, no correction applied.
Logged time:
9:07
